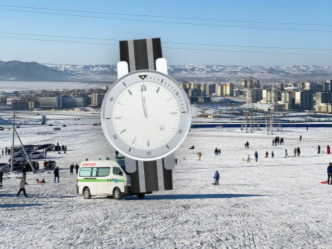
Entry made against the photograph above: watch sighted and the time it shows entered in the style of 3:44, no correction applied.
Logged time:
11:59
